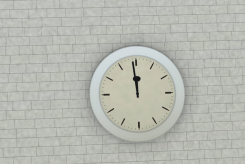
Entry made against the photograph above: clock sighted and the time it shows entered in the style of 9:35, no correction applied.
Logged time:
11:59
